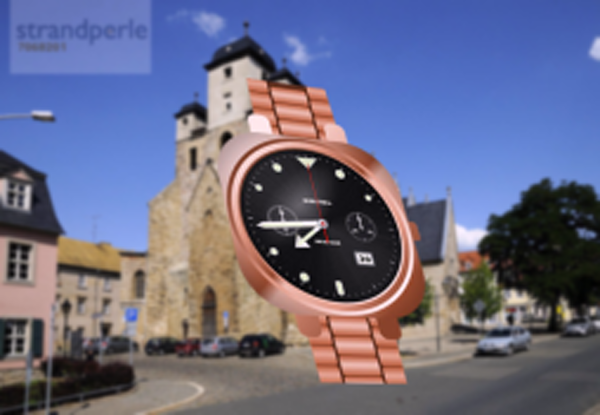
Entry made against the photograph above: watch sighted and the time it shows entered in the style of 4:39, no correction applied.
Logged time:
7:44
